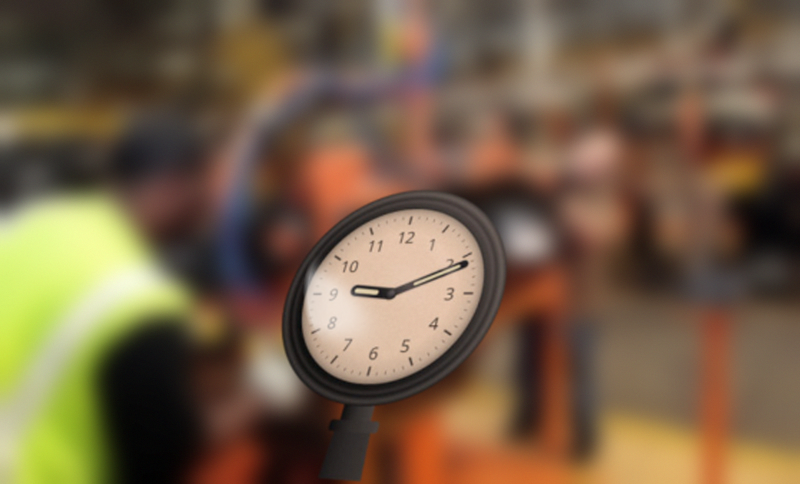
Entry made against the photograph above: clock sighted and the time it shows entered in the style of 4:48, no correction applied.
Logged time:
9:11
